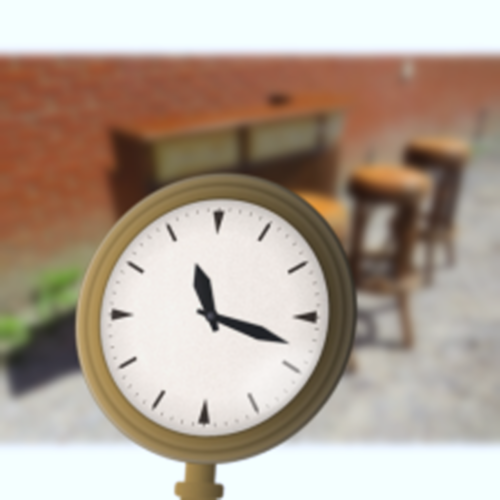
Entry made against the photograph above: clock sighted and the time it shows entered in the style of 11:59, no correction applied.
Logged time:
11:18
